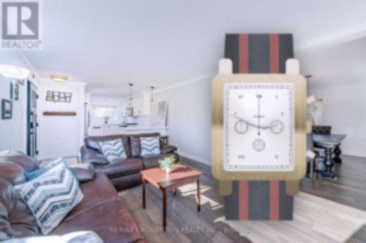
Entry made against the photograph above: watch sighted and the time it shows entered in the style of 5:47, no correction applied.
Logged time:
2:49
